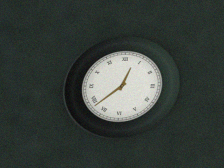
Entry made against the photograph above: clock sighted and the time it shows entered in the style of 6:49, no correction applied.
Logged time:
12:38
